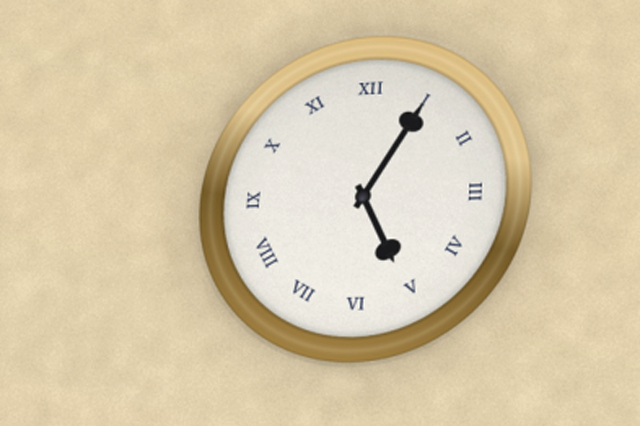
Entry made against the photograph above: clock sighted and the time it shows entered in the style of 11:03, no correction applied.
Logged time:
5:05
